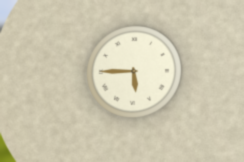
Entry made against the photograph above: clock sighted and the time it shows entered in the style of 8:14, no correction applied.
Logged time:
5:45
